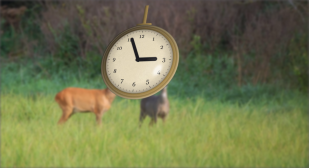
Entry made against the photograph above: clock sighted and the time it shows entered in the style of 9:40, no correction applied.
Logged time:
2:56
